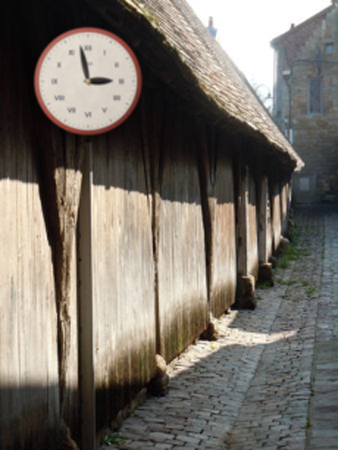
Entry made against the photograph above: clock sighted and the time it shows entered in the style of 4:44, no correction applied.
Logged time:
2:58
